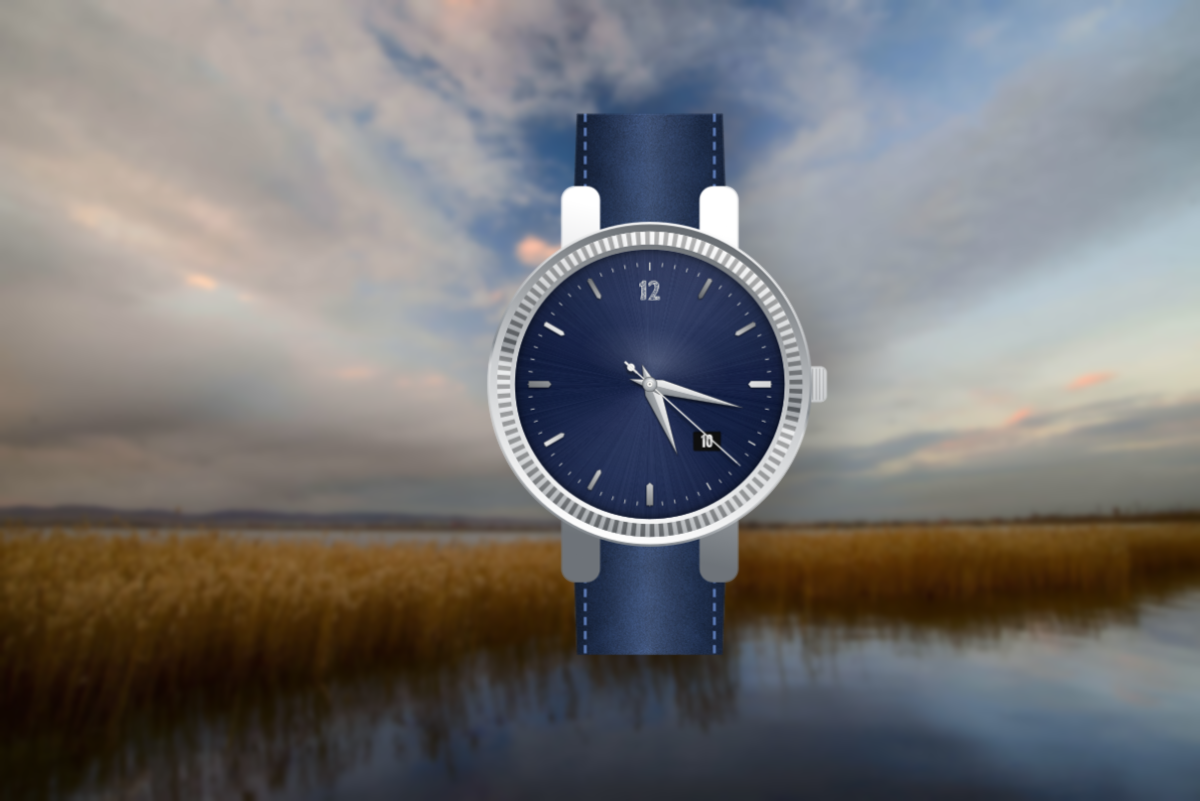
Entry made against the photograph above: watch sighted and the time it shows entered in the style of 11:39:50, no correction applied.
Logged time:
5:17:22
